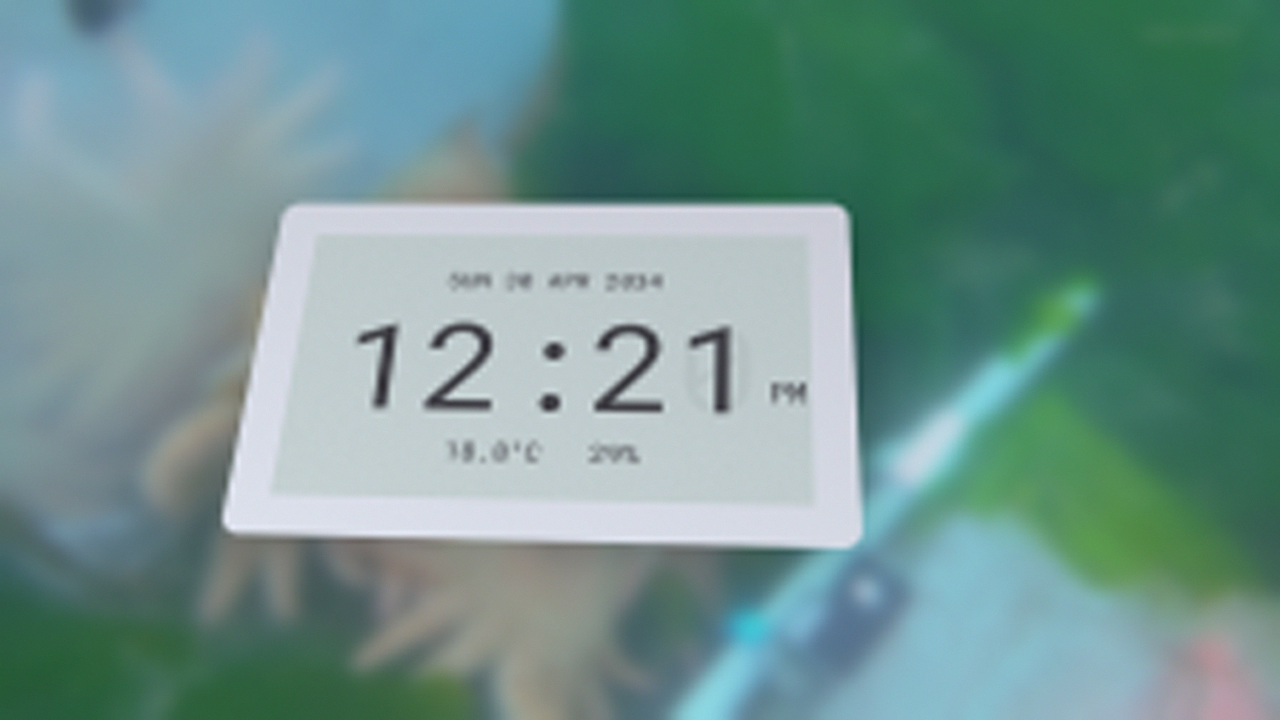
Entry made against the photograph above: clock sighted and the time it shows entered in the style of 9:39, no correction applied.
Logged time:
12:21
